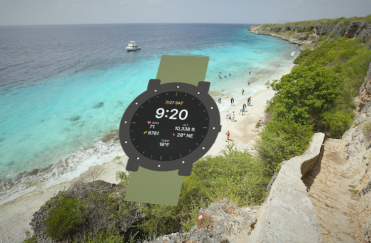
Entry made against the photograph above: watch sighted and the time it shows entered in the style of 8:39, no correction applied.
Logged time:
9:20
